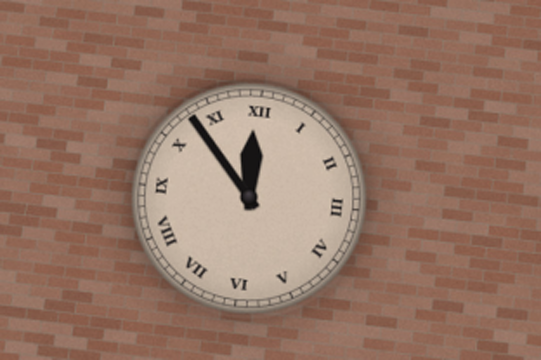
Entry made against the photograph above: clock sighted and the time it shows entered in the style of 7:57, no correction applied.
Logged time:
11:53
